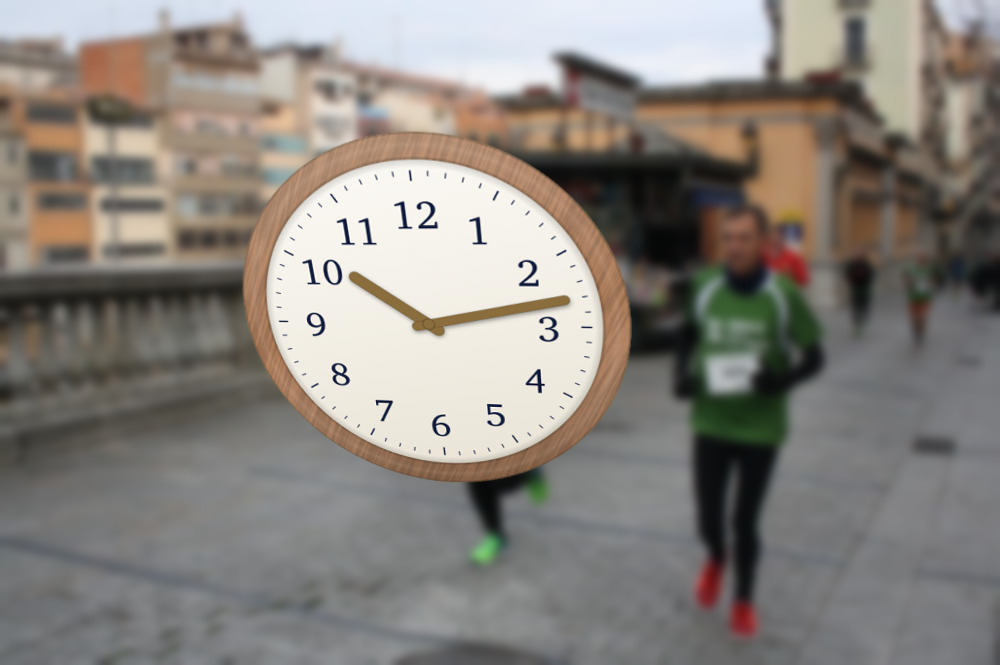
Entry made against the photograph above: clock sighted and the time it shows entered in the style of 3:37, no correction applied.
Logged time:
10:13
